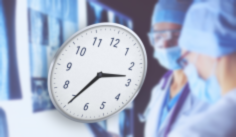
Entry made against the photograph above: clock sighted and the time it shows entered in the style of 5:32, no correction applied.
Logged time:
2:35
